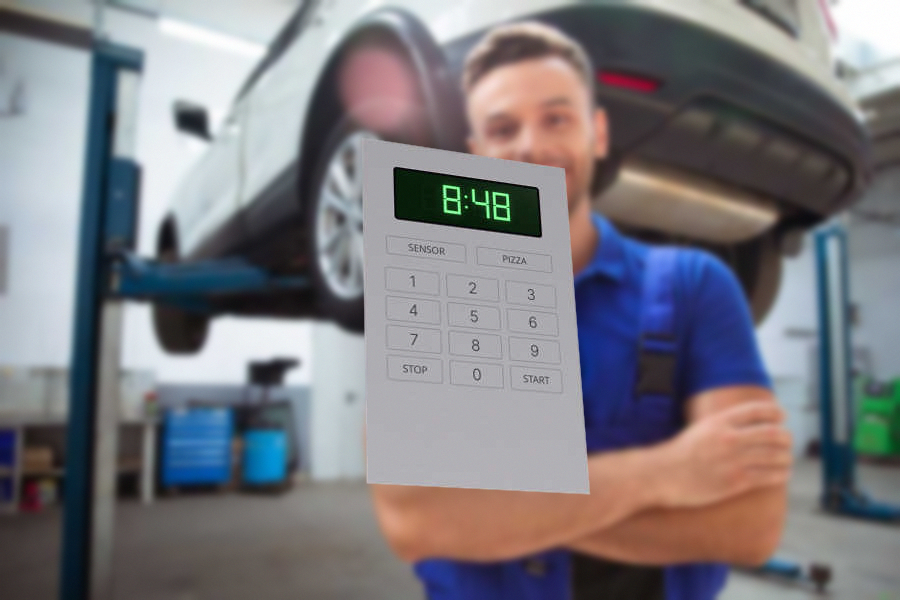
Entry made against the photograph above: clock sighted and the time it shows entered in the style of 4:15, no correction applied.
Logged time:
8:48
